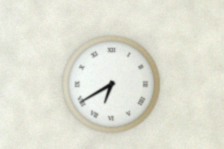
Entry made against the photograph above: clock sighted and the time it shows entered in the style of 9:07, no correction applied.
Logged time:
6:40
